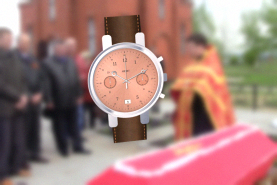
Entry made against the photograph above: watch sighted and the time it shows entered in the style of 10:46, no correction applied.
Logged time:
10:11
